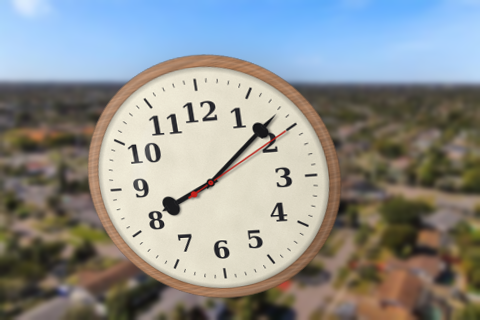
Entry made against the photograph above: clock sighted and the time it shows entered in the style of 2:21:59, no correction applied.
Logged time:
8:08:10
